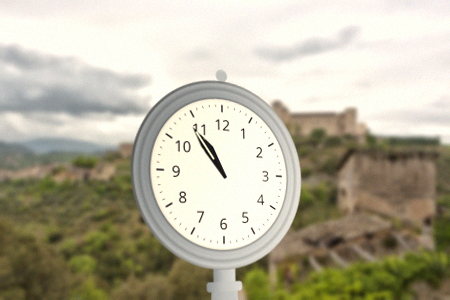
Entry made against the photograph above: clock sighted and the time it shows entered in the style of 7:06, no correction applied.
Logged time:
10:54
